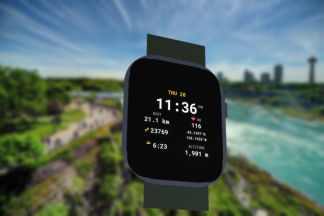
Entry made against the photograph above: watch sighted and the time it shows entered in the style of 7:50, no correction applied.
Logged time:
11:36
